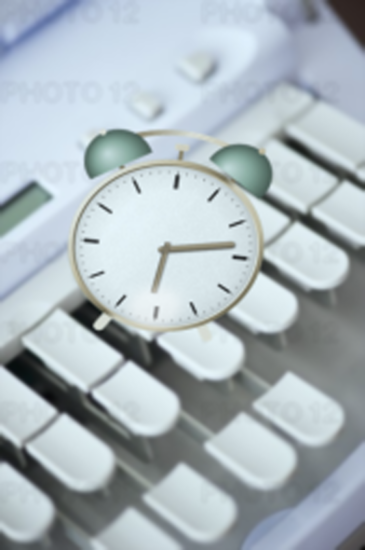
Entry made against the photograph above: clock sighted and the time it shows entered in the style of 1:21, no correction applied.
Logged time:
6:13
